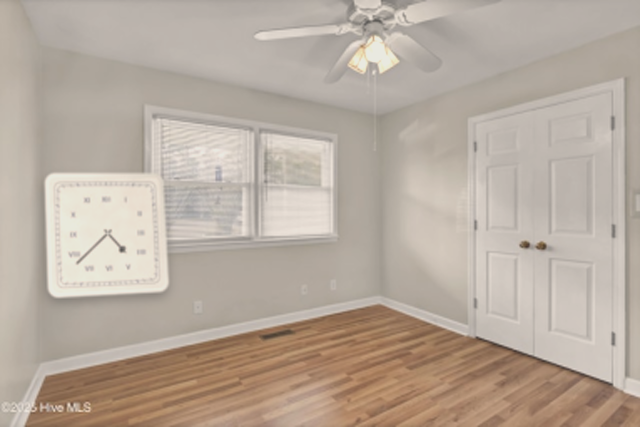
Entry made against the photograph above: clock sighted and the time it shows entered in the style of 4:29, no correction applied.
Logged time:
4:38
